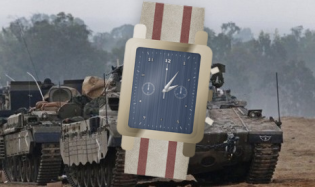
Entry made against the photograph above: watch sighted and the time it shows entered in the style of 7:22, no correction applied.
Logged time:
2:05
